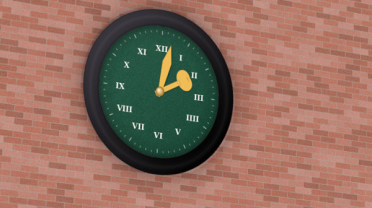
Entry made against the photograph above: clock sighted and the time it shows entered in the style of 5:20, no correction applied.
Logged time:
2:02
